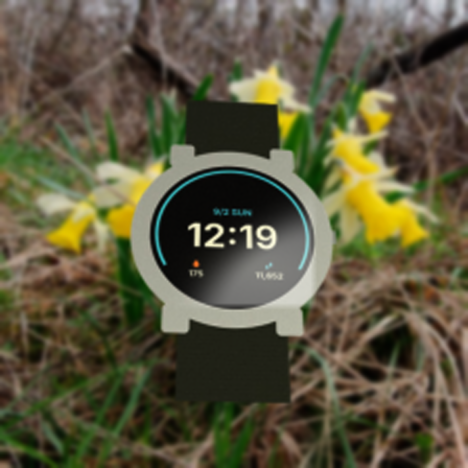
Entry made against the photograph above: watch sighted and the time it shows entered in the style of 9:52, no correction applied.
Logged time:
12:19
